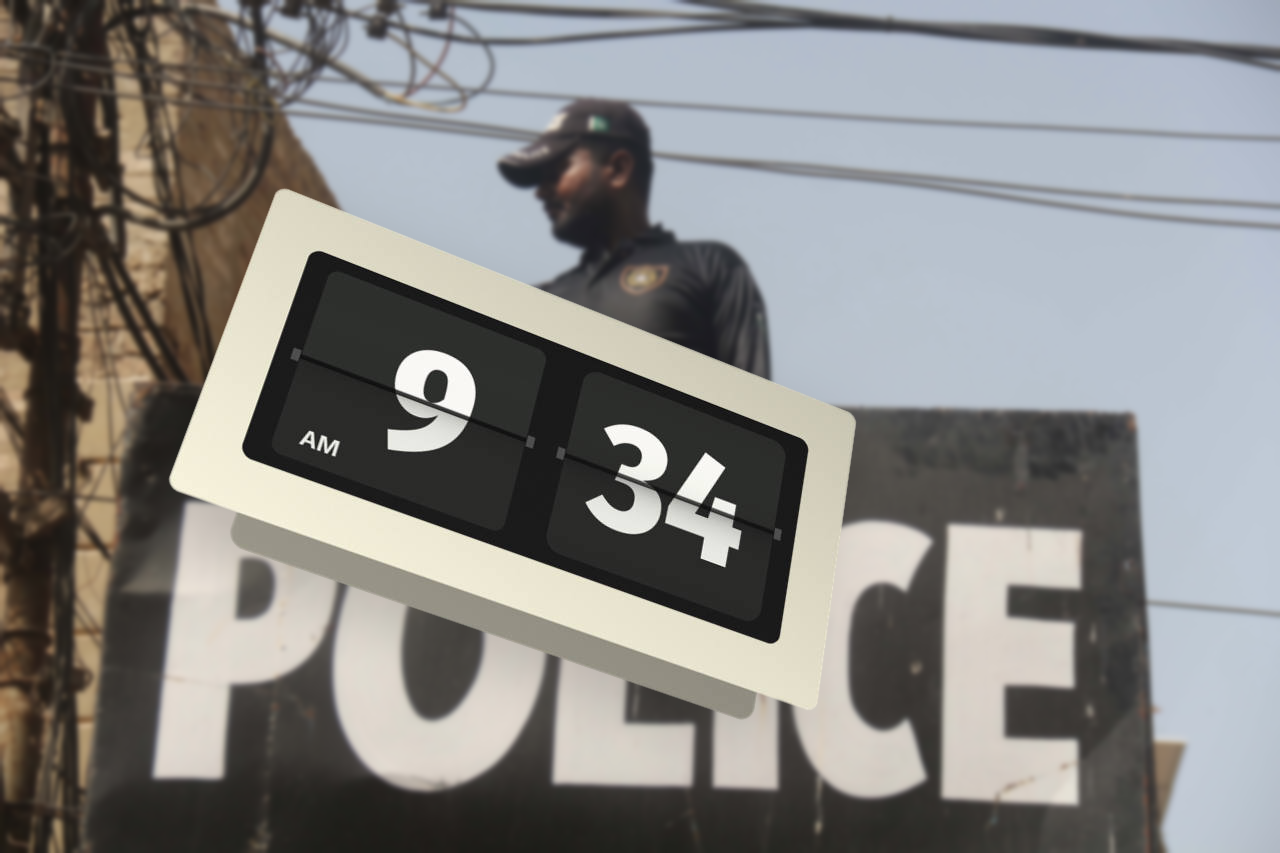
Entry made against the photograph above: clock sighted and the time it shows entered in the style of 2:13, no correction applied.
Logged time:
9:34
